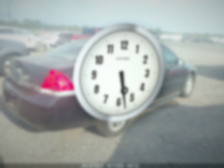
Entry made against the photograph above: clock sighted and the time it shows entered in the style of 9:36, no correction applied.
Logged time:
5:28
